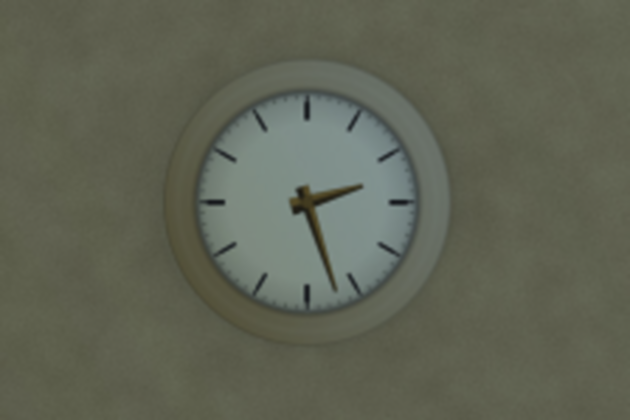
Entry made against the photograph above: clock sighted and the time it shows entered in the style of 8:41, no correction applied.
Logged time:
2:27
